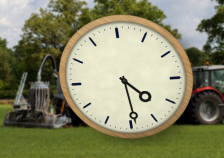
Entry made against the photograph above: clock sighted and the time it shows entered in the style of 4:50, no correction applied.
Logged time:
4:29
